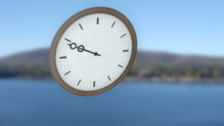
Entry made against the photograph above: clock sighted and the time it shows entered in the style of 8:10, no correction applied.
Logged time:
9:49
